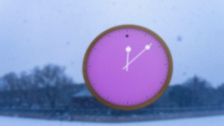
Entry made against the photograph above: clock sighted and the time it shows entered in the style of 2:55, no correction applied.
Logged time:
12:08
